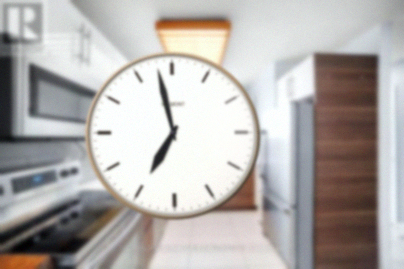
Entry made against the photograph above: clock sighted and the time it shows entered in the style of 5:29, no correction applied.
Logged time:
6:58
